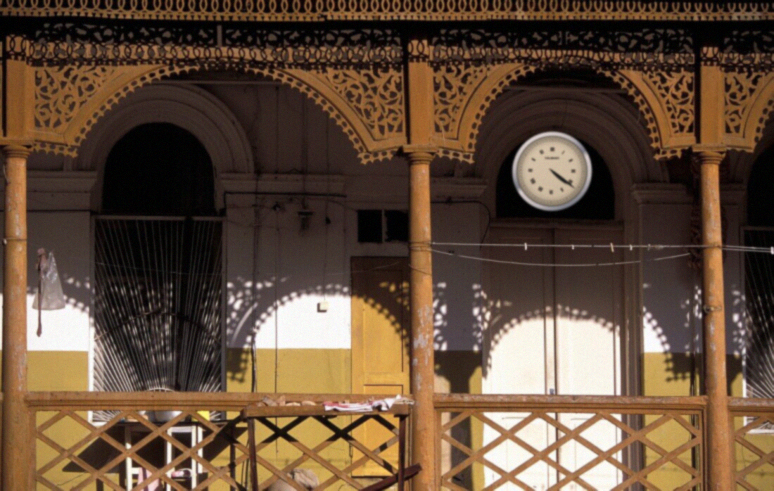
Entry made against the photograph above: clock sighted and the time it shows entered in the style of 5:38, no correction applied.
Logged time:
4:21
